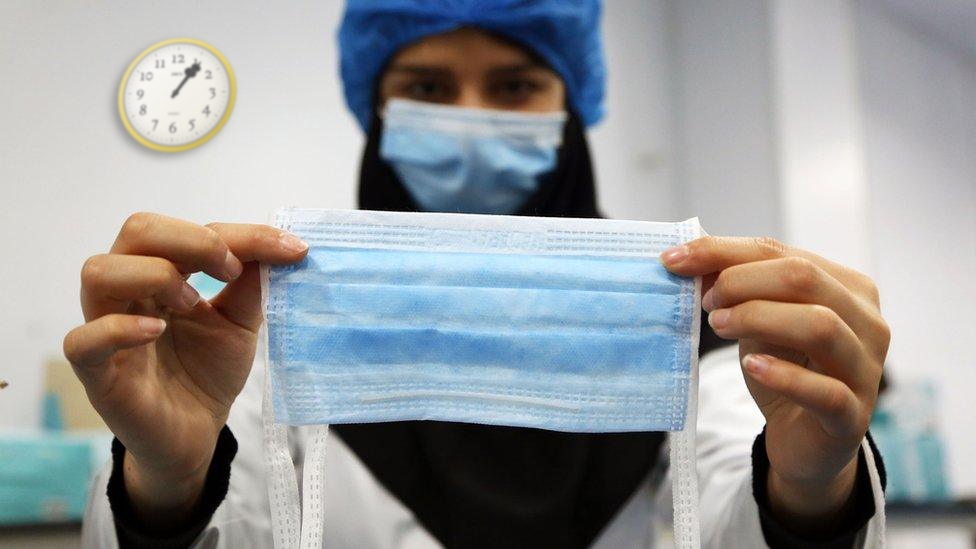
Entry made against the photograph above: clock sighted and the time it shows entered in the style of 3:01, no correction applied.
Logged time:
1:06
